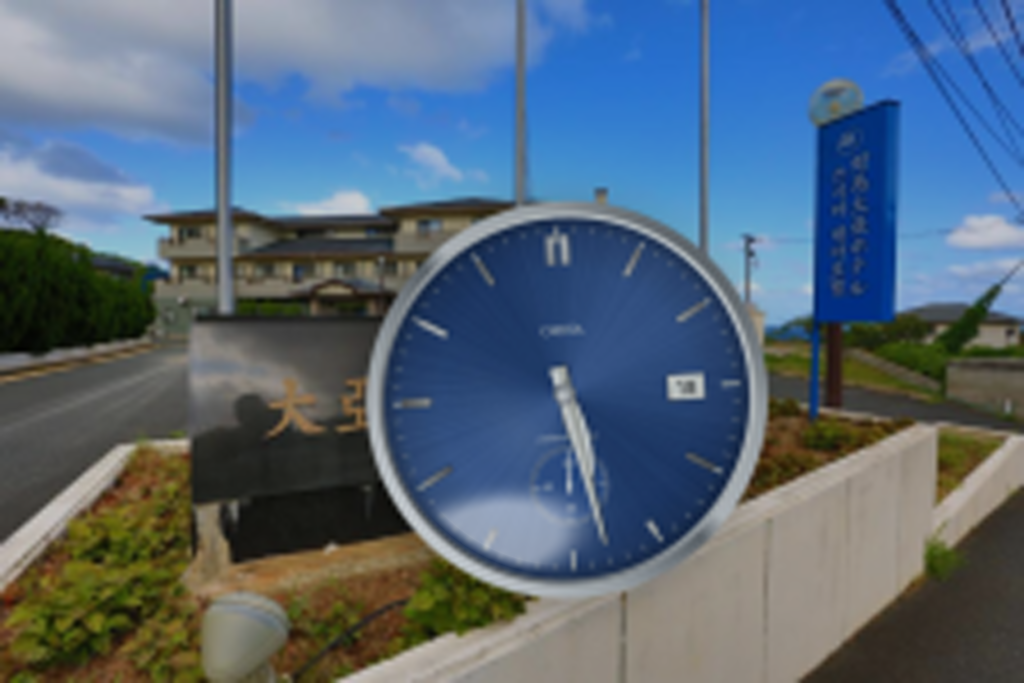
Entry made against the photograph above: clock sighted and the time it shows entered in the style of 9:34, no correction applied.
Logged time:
5:28
